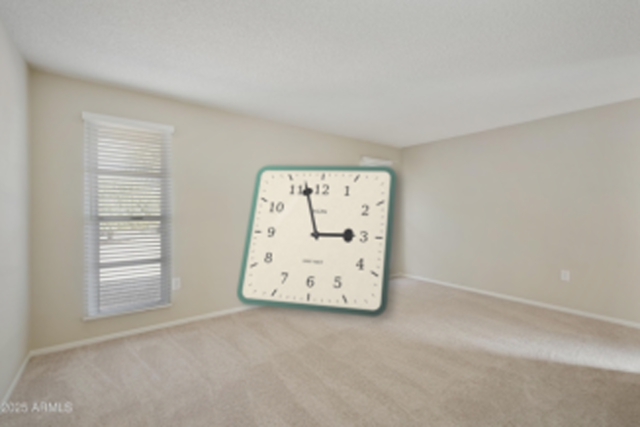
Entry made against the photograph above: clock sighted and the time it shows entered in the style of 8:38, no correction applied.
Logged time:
2:57
